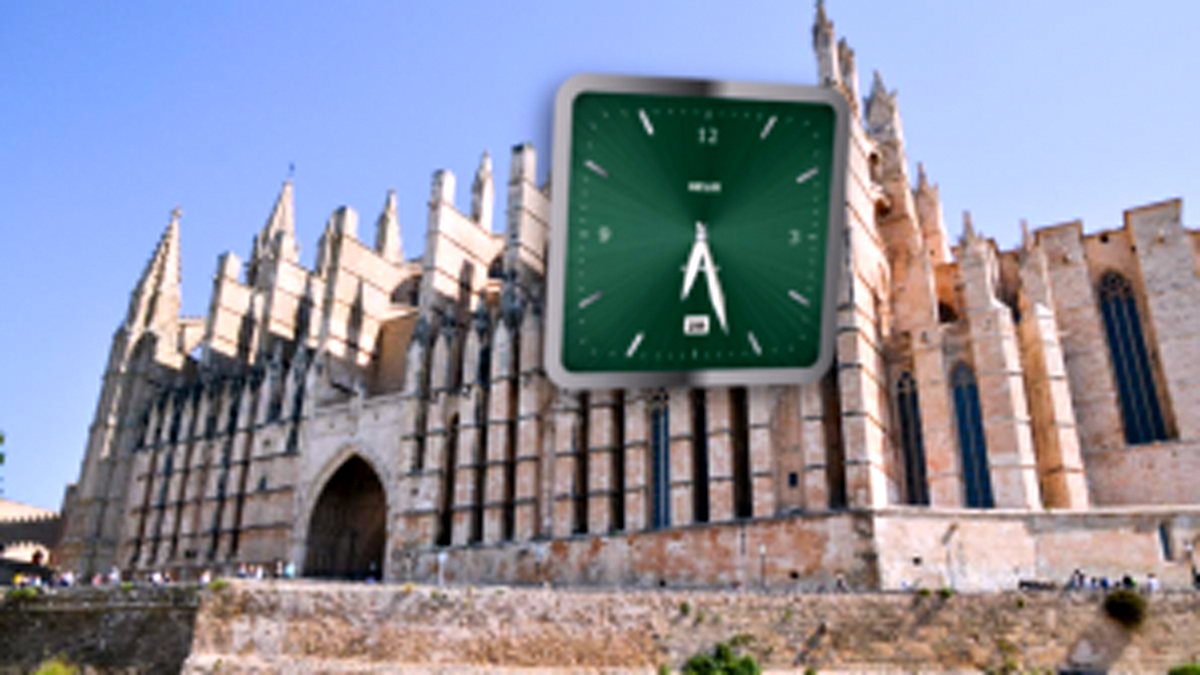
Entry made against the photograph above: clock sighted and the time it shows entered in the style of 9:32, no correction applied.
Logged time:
6:27
